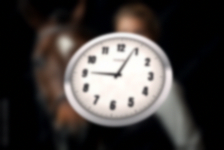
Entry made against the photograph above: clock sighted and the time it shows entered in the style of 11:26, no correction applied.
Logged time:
9:04
